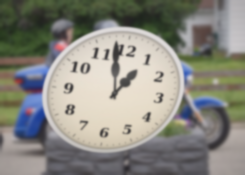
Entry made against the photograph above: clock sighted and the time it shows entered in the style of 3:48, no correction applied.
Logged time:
12:58
